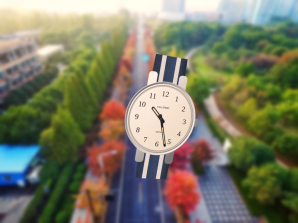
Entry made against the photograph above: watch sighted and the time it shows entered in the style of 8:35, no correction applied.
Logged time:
10:27
